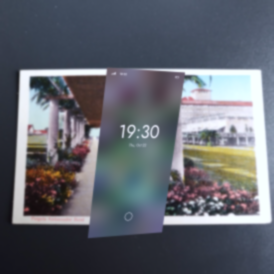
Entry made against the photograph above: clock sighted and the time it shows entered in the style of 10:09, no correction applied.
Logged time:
19:30
